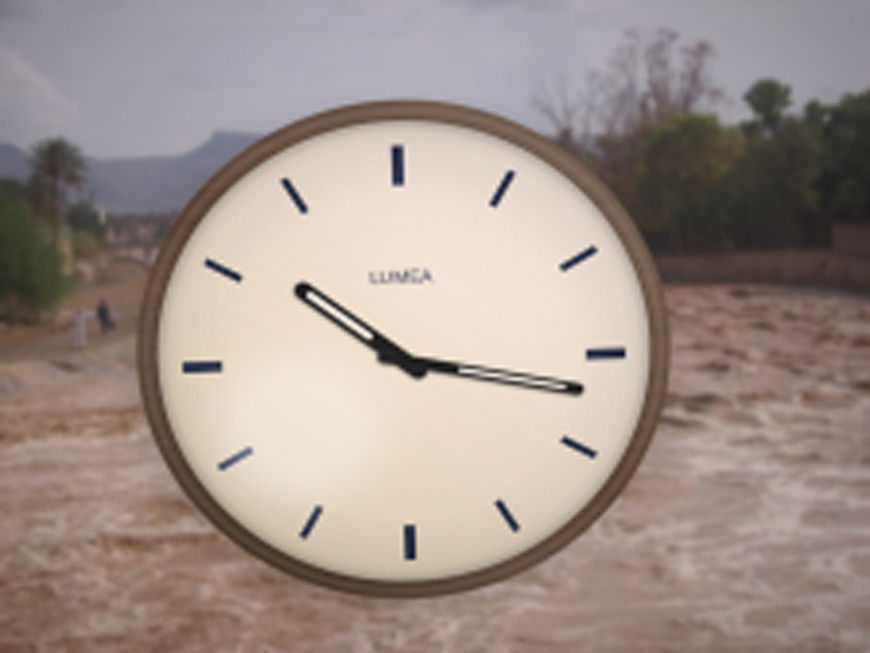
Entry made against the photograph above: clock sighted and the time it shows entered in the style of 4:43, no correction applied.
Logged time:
10:17
